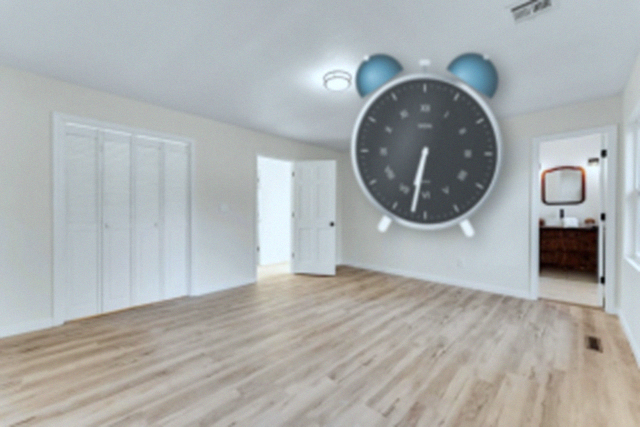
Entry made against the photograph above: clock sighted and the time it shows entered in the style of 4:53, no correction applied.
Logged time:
6:32
